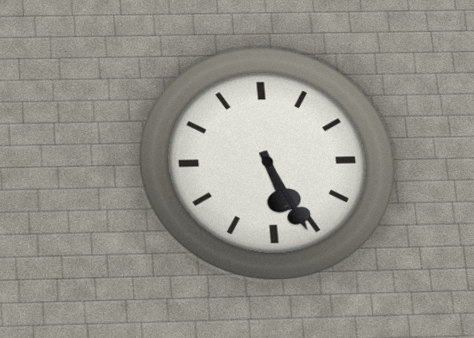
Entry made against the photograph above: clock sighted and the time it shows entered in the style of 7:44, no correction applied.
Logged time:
5:26
